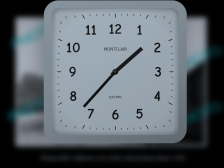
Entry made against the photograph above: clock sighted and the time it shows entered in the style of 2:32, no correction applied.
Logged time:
1:37
